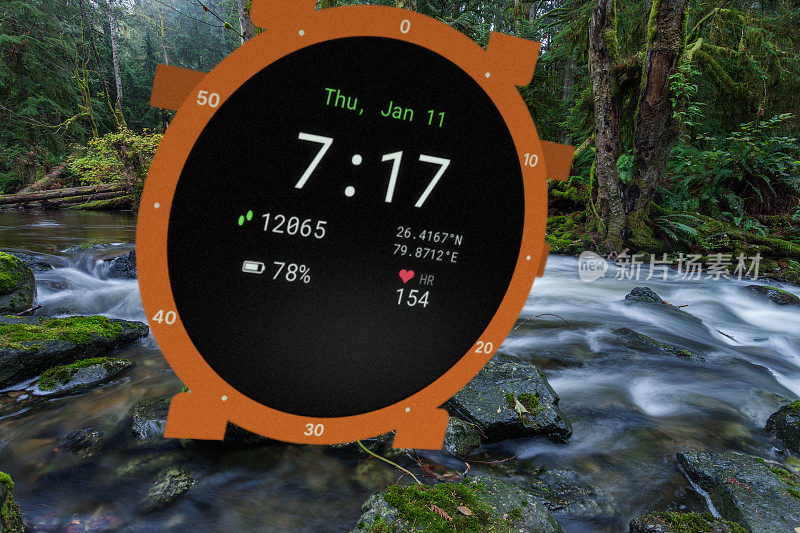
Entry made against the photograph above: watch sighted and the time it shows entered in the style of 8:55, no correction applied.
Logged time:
7:17
